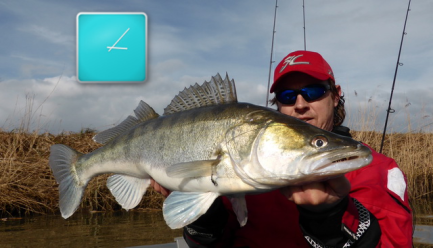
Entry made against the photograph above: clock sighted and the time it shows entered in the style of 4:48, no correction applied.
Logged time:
3:07
